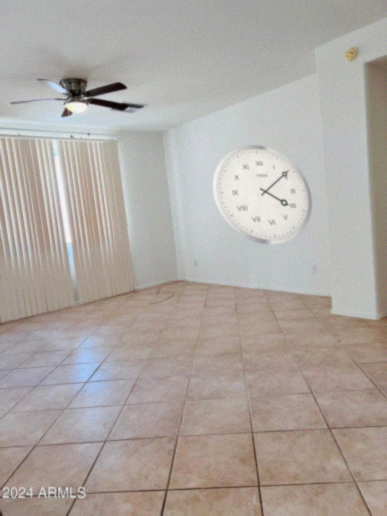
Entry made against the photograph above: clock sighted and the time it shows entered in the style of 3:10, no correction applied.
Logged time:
4:09
